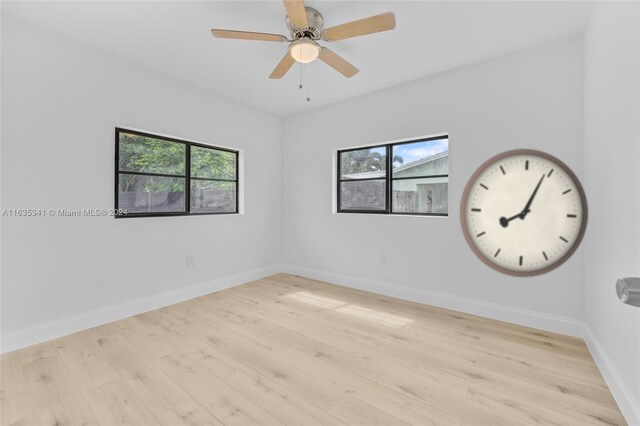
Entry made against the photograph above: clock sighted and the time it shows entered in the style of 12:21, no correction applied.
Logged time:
8:04
